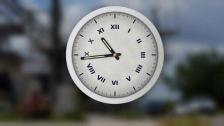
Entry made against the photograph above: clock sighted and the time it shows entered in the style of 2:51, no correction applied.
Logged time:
10:44
